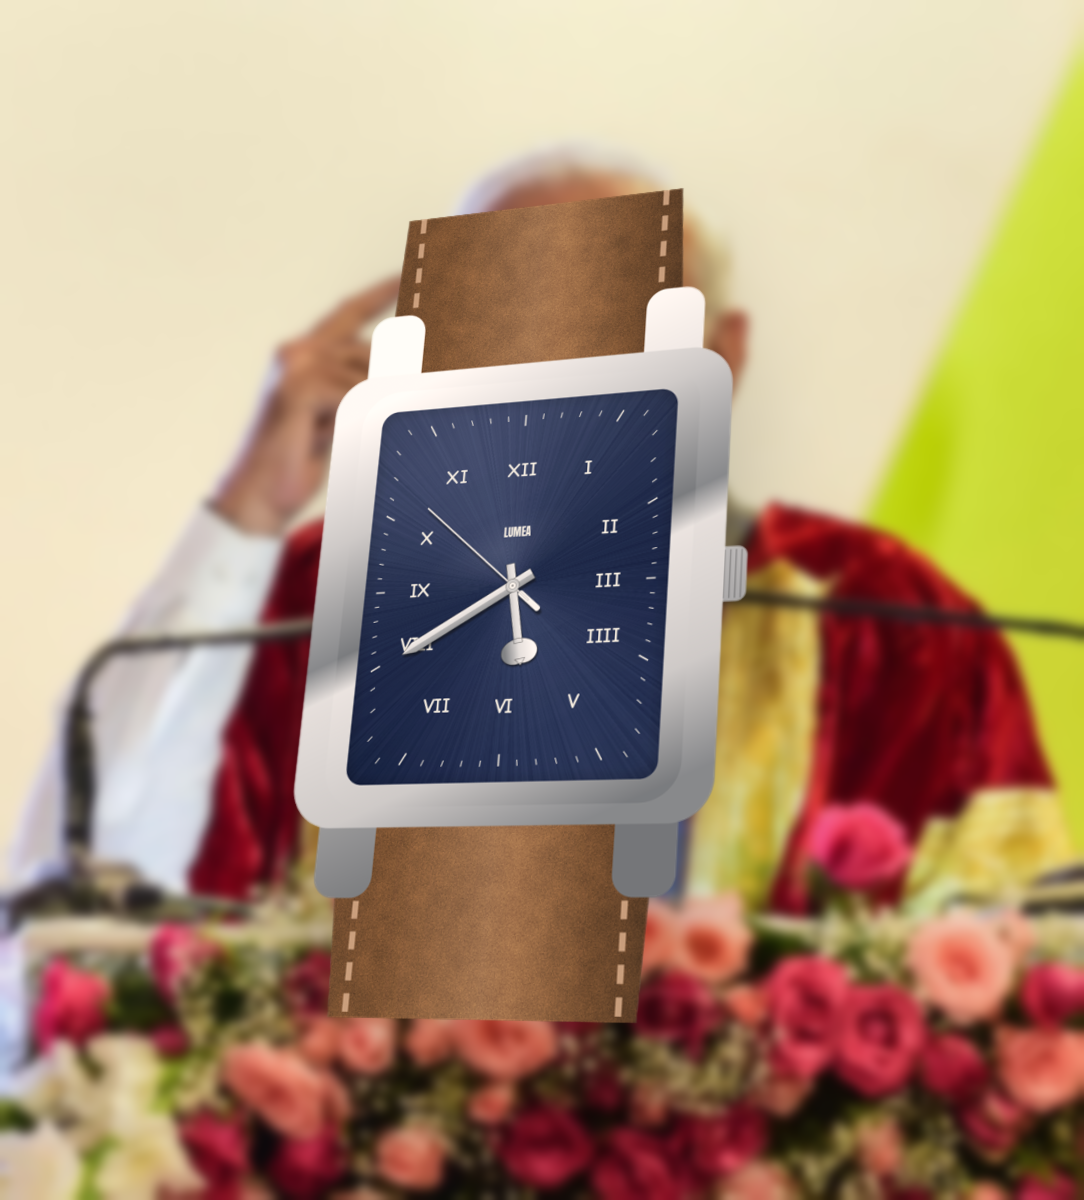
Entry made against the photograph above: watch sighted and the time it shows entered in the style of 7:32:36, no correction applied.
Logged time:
5:39:52
